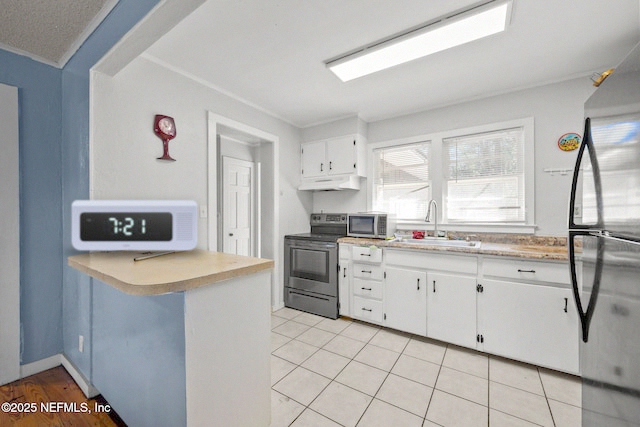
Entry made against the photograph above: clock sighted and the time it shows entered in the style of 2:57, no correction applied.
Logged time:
7:21
